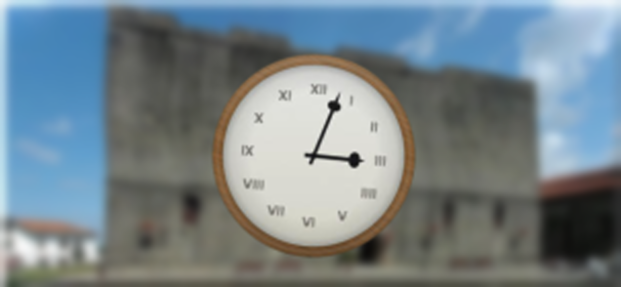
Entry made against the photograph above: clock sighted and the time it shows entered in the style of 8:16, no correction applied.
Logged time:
3:03
